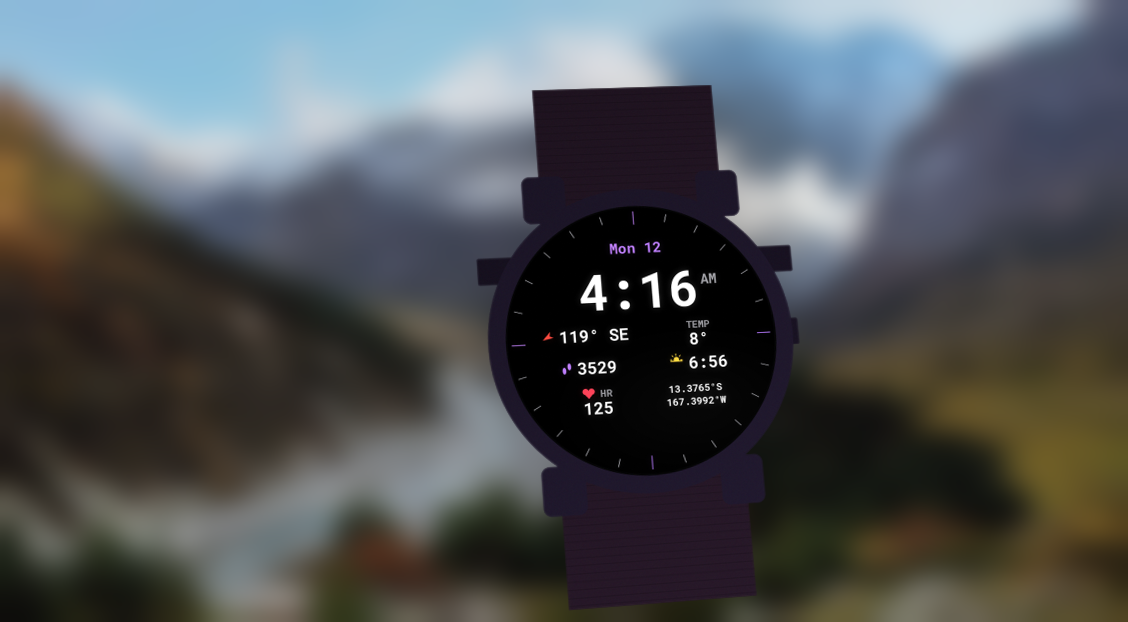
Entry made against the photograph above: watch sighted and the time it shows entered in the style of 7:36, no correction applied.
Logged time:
4:16
